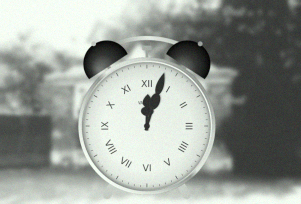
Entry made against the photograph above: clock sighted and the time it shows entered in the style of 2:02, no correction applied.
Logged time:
12:03
